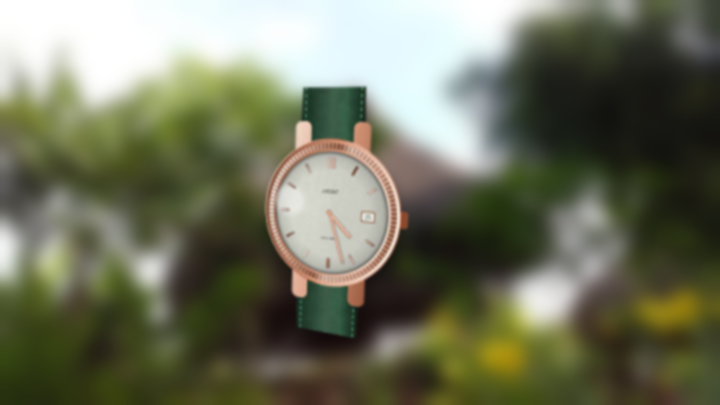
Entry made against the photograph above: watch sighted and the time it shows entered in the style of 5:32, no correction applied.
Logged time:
4:27
